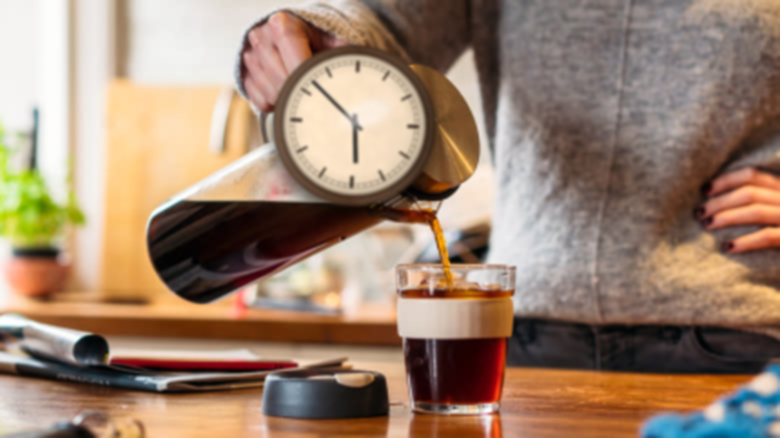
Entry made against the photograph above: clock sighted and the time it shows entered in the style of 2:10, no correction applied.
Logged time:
5:52
